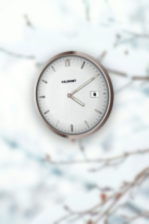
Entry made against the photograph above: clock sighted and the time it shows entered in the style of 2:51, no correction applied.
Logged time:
4:10
